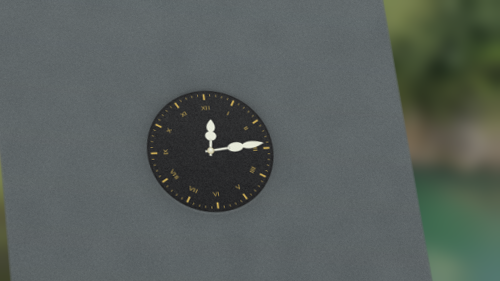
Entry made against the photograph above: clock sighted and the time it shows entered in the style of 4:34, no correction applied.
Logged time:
12:14
